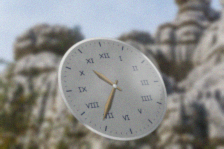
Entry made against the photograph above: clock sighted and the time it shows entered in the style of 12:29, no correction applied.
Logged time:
10:36
